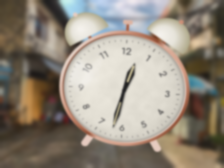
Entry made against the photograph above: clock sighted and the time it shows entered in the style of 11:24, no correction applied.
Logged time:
12:32
